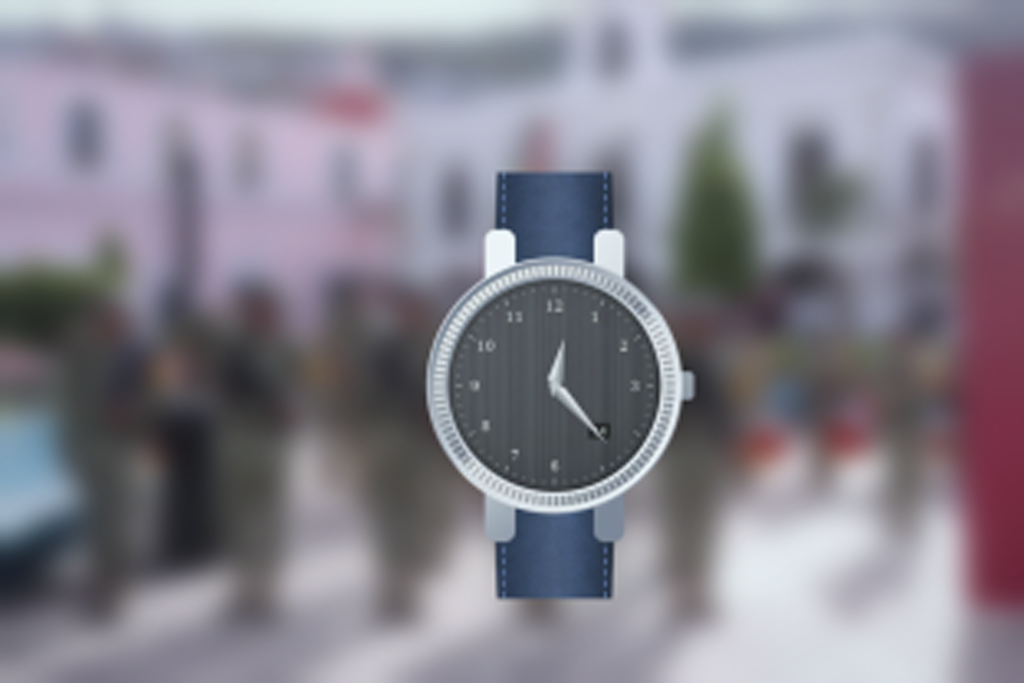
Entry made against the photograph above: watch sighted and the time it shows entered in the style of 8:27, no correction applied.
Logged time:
12:23
